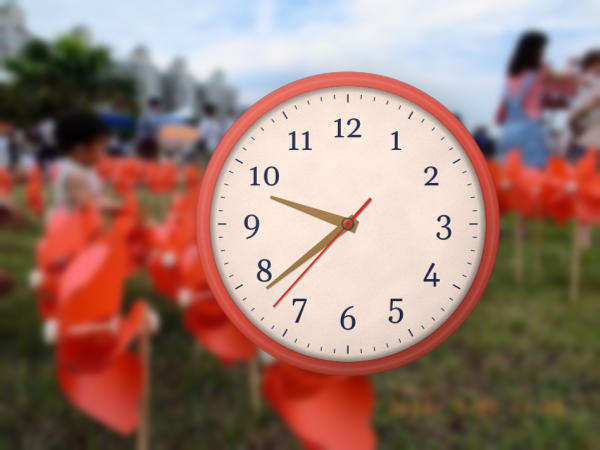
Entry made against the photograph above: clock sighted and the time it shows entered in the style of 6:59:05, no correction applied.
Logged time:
9:38:37
